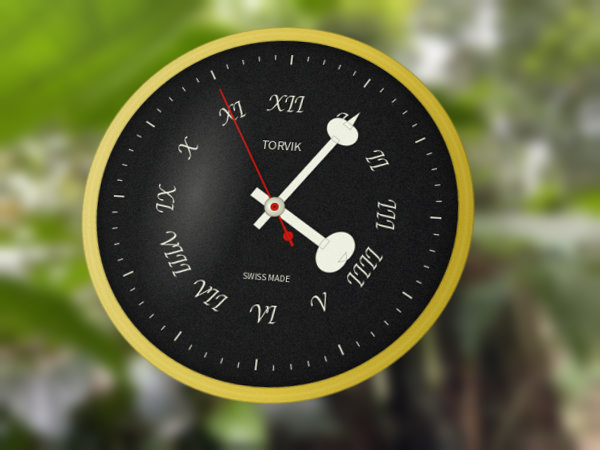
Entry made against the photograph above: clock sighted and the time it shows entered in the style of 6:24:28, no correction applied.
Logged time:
4:05:55
